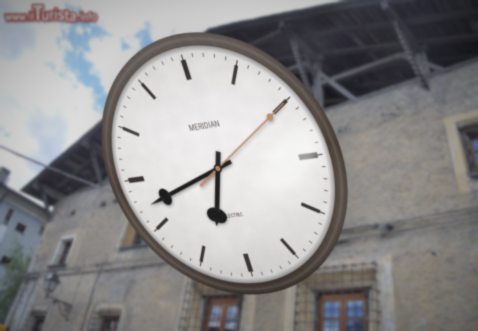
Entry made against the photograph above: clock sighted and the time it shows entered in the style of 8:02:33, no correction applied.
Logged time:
6:42:10
